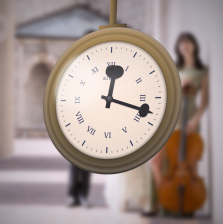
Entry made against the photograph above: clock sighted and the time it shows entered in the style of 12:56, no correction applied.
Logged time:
12:18
